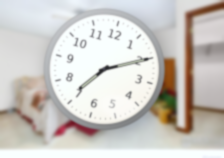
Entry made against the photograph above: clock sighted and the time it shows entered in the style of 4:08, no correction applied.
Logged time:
7:10
